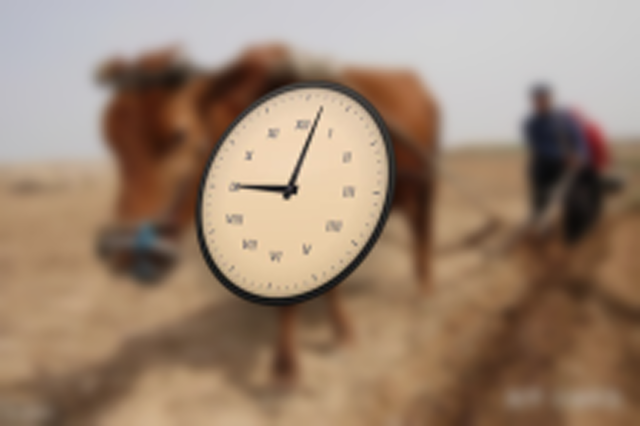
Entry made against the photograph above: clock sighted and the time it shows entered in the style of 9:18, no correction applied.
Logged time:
9:02
